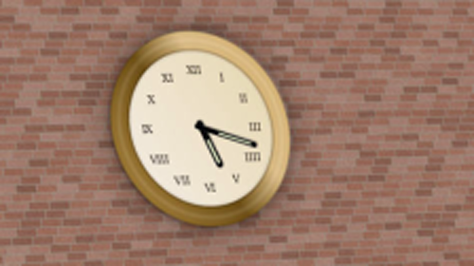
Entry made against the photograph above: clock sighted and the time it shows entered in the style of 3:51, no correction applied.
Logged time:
5:18
